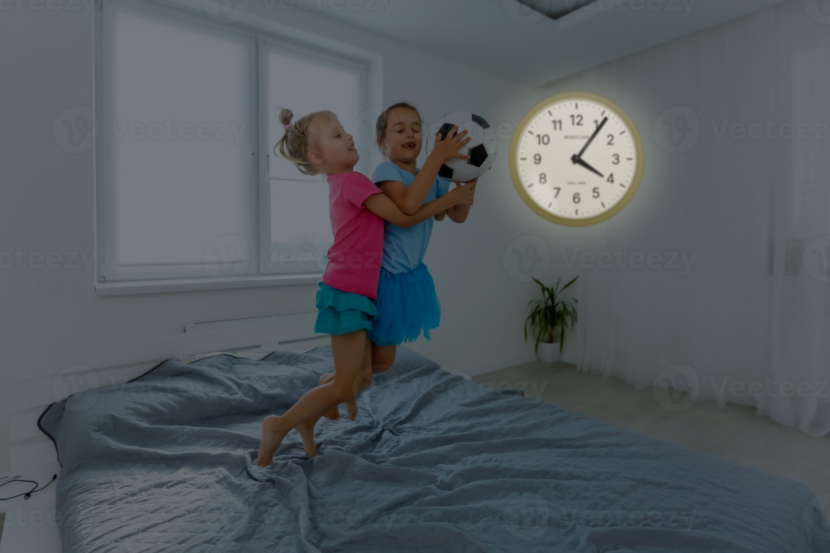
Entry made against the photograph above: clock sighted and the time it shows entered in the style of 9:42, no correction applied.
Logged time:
4:06
